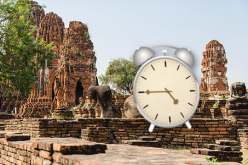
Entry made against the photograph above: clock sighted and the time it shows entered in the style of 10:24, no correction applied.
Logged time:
4:45
